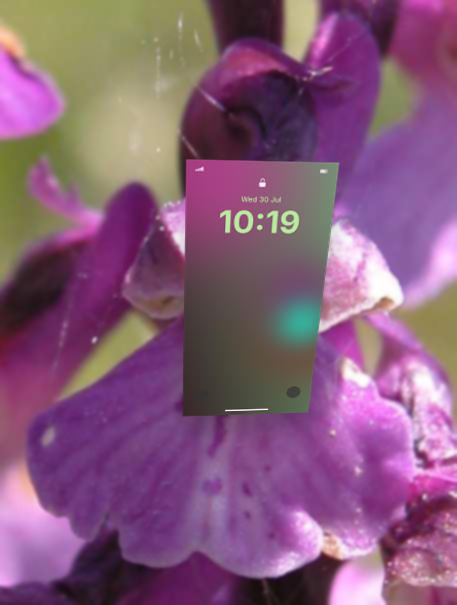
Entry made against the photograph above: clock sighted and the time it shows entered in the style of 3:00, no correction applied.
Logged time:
10:19
